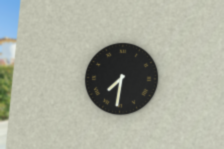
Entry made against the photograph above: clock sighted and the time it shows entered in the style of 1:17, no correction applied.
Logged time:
7:31
